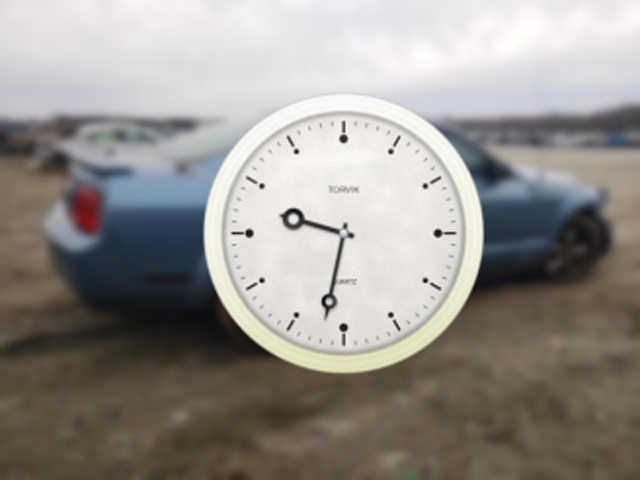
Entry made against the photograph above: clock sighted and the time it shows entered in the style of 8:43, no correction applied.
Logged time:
9:32
